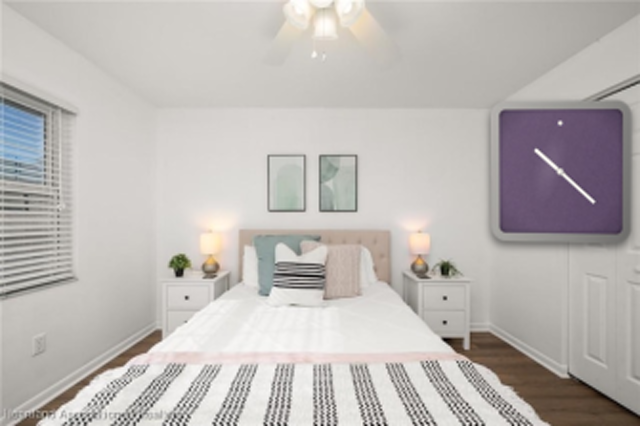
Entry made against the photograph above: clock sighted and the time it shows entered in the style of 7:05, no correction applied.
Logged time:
10:22
